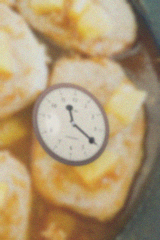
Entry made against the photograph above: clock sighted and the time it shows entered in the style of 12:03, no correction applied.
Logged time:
11:20
